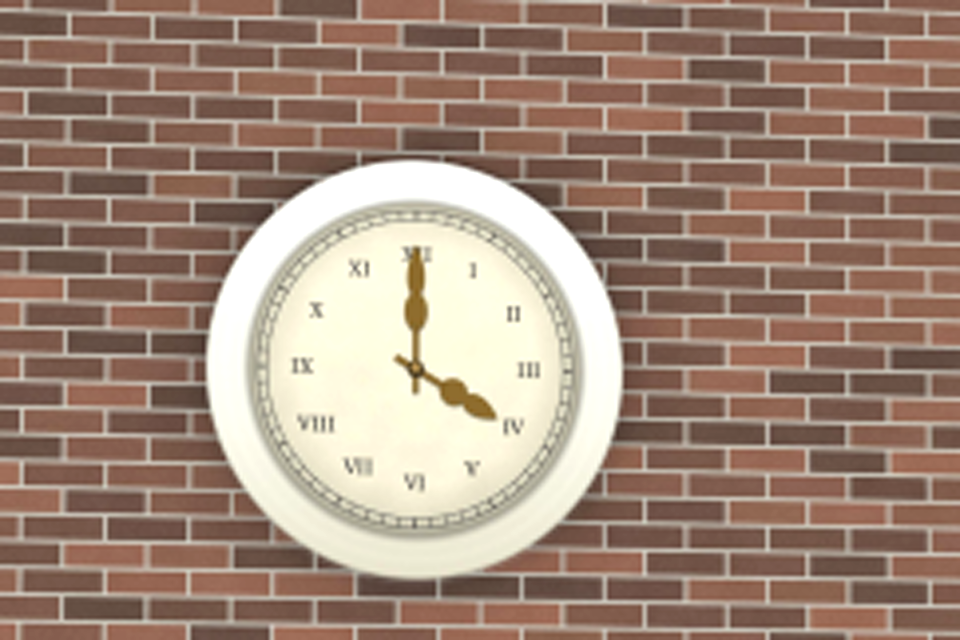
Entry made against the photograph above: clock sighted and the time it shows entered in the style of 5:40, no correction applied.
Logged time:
4:00
